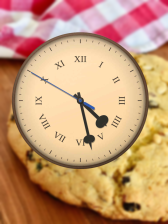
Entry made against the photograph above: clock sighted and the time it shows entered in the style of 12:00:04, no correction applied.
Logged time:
4:27:50
